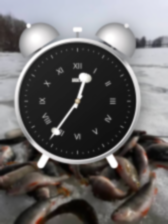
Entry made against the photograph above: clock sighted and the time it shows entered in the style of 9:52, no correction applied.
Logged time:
12:36
